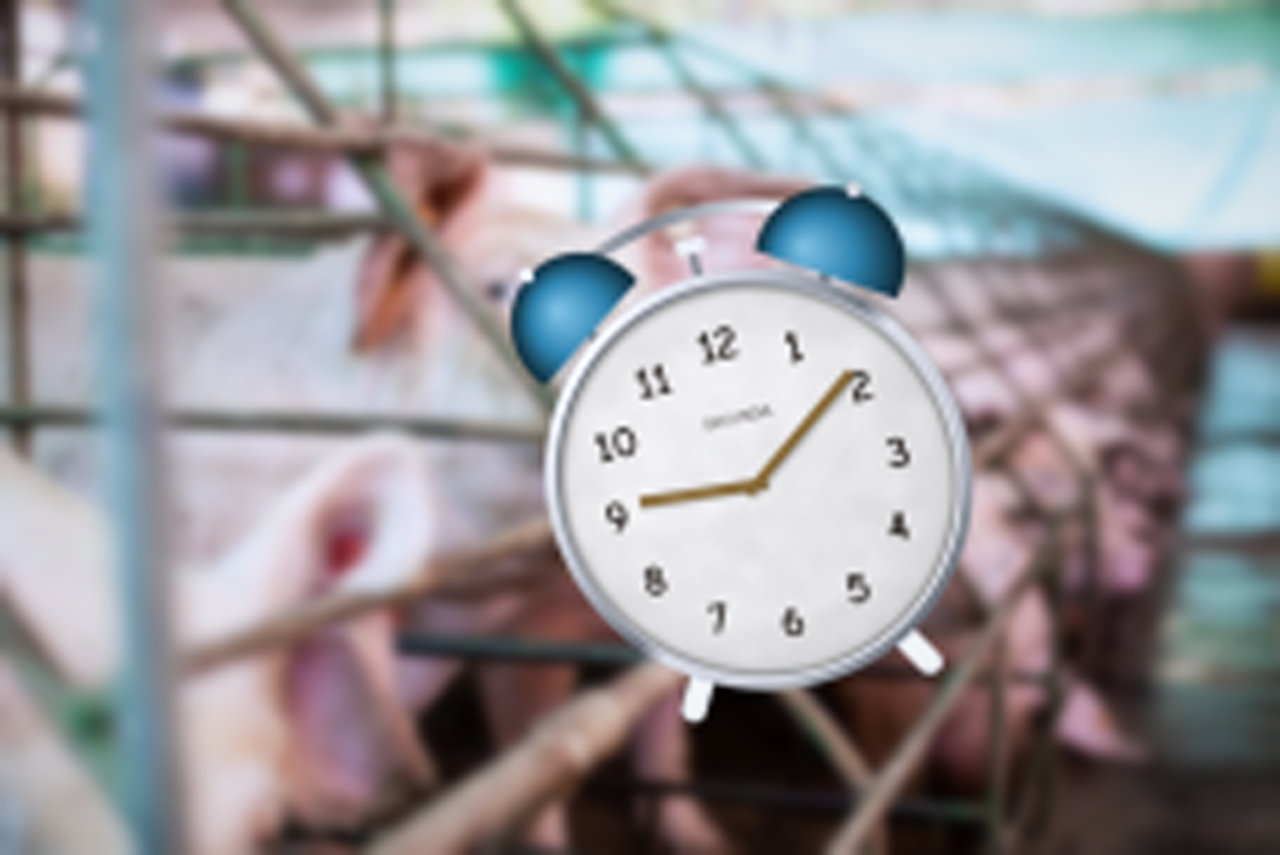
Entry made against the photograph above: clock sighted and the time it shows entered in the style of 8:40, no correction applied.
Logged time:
9:09
